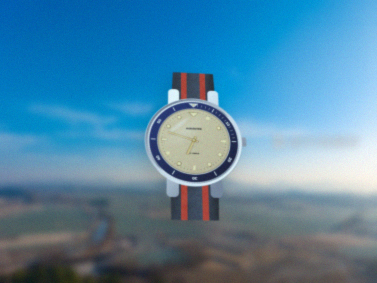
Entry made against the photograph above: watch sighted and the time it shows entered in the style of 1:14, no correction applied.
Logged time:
6:48
